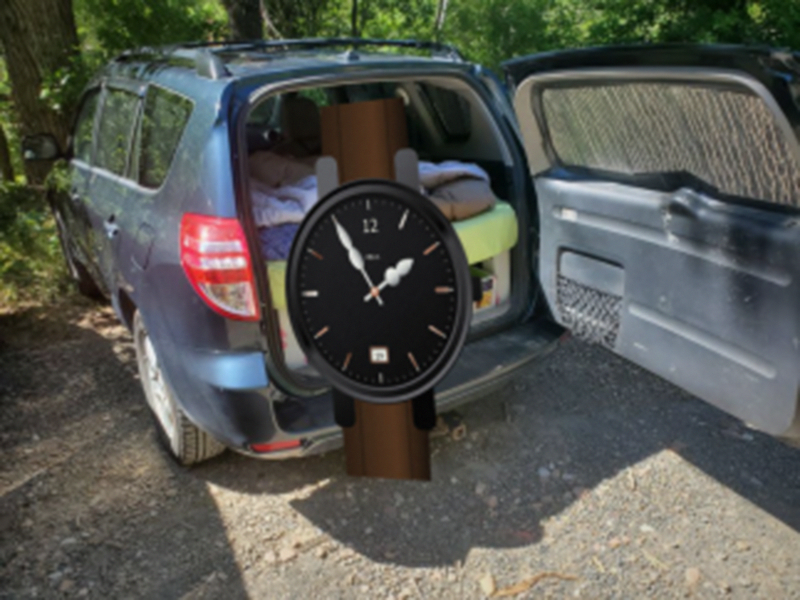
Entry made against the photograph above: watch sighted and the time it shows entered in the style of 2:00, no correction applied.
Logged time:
1:55
